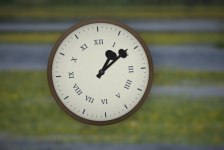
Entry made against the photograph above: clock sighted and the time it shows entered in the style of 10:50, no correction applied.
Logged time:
1:09
